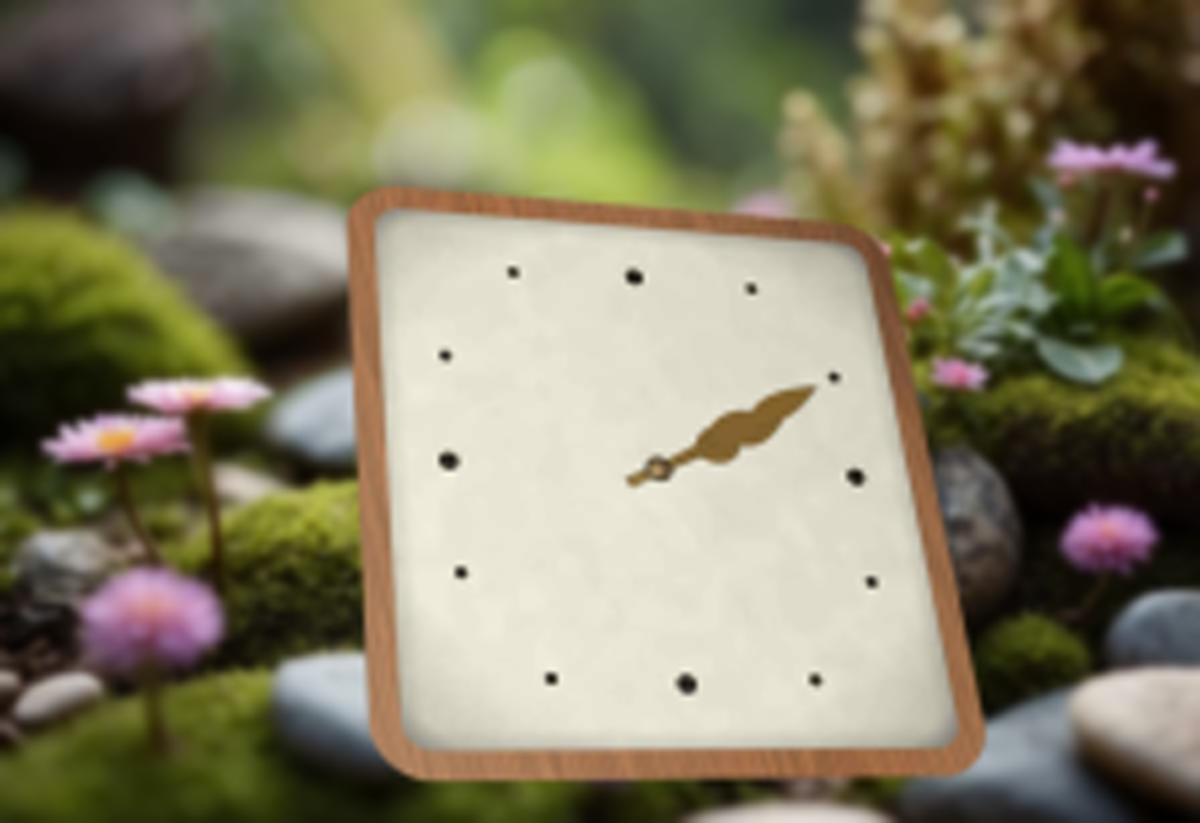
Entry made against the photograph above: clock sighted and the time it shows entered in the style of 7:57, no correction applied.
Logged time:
2:10
